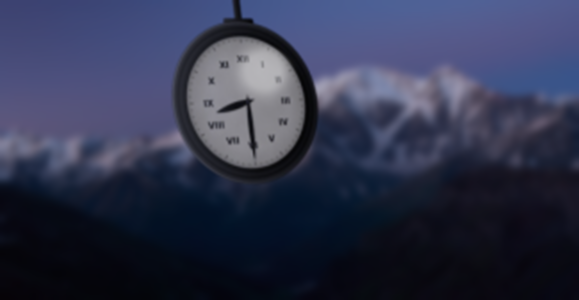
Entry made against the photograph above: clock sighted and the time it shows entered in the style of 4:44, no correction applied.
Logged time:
8:30
